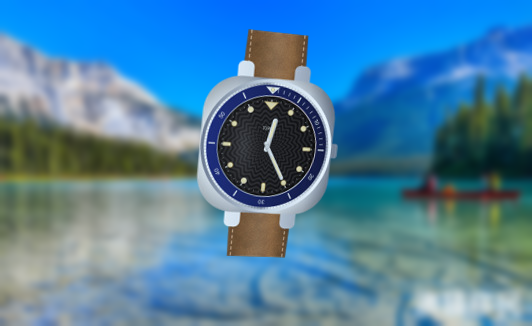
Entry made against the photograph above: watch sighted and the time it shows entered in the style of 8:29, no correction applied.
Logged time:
12:25
